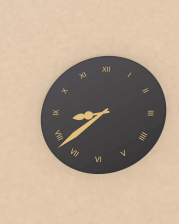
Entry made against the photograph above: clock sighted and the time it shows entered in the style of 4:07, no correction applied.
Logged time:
8:38
